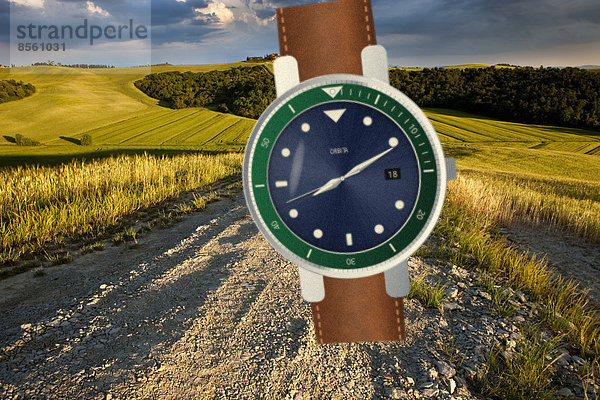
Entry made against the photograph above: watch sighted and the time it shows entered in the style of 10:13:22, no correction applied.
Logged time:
8:10:42
